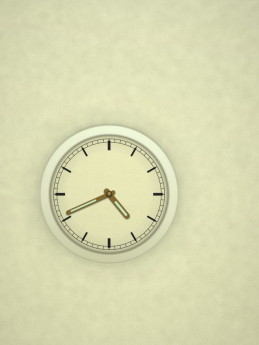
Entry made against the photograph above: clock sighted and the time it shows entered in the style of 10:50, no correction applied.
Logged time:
4:41
